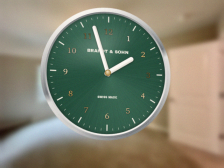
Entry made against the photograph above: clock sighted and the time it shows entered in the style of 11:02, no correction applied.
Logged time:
1:57
